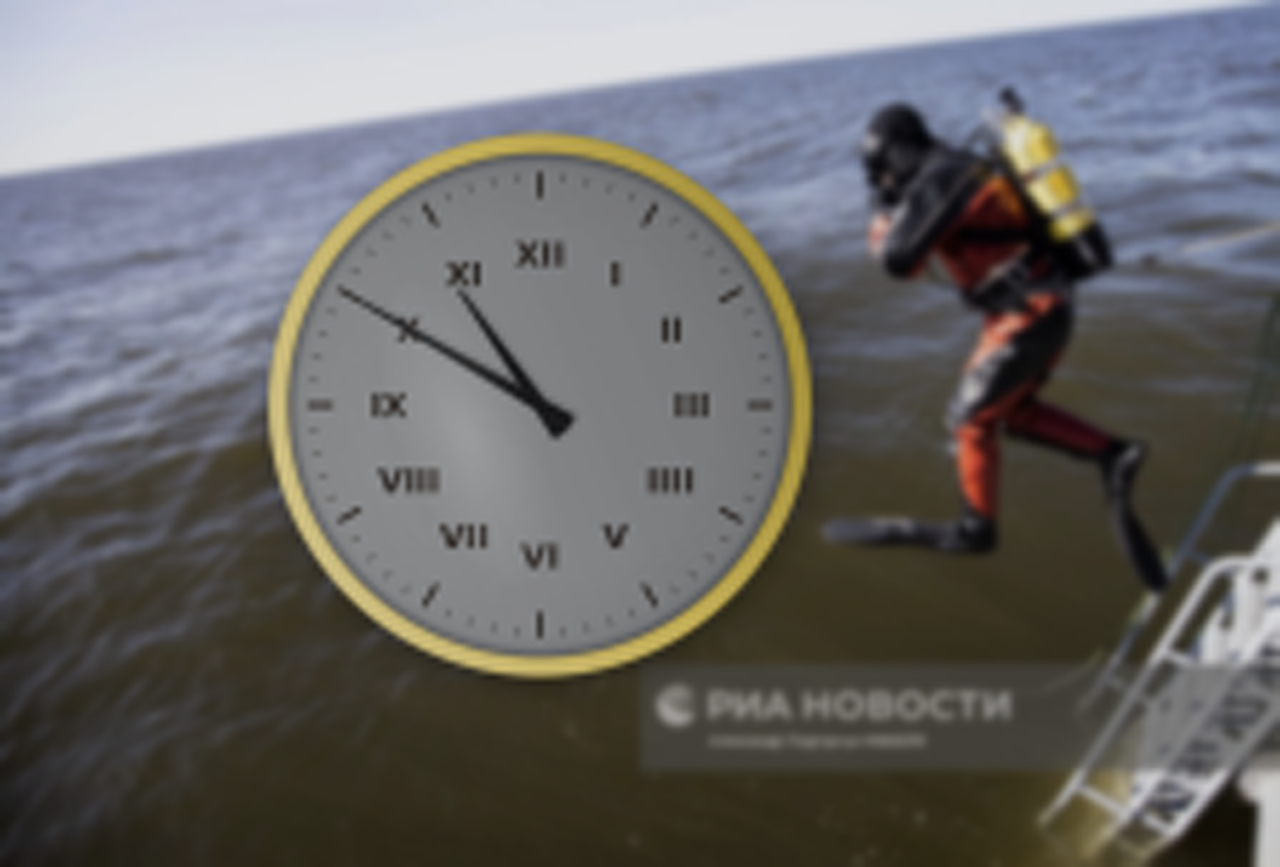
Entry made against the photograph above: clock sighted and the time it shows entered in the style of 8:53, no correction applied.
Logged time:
10:50
